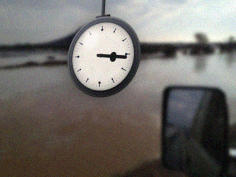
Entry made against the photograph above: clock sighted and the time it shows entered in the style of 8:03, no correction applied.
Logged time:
3:16
